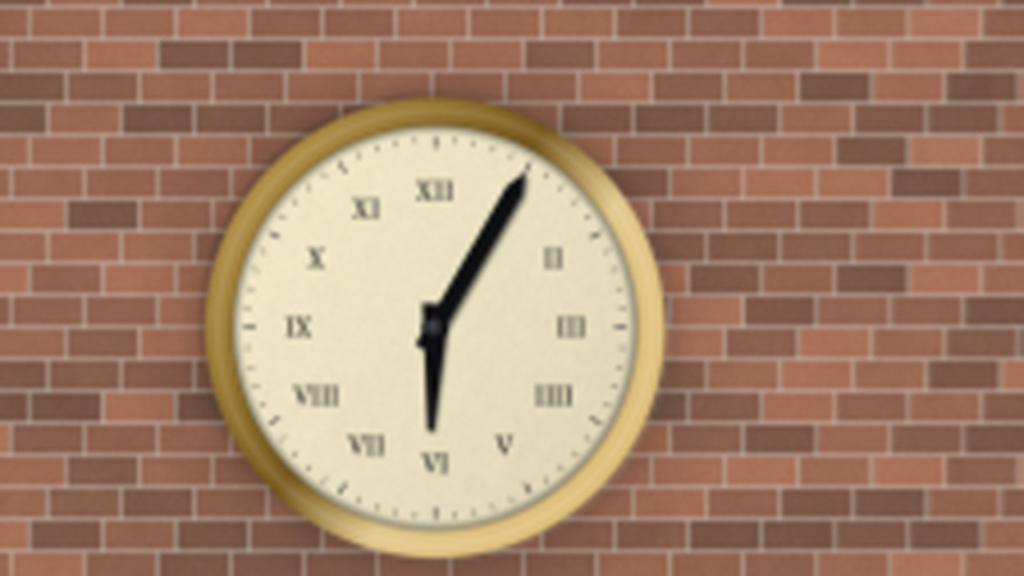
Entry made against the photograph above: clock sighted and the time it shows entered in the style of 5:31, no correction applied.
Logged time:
6:05
